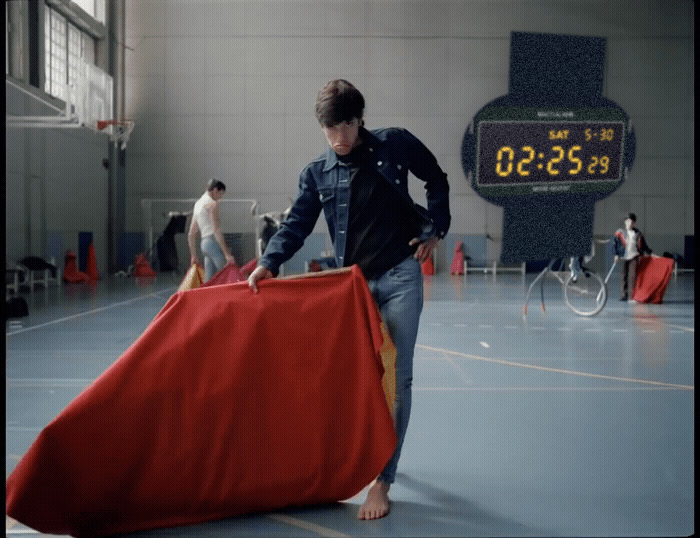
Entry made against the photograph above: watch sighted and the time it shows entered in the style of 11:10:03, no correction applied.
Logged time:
2:25:29
